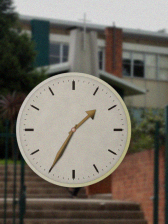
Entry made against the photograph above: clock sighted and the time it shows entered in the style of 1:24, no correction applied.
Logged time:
1:35
